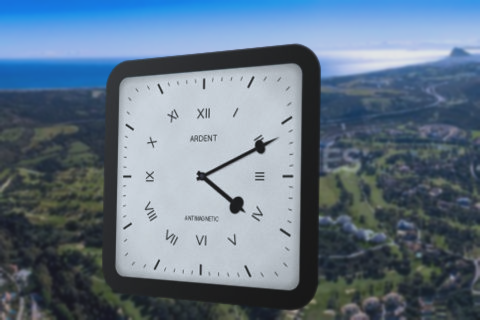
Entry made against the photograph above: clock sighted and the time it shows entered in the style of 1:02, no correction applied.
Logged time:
4:11
